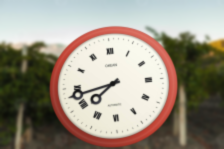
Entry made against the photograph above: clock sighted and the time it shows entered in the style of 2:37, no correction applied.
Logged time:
7:43
